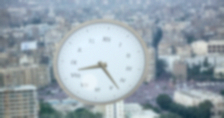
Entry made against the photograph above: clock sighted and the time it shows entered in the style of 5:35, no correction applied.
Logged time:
8:23
